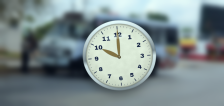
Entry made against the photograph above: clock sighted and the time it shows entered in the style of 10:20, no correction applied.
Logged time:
10:00
